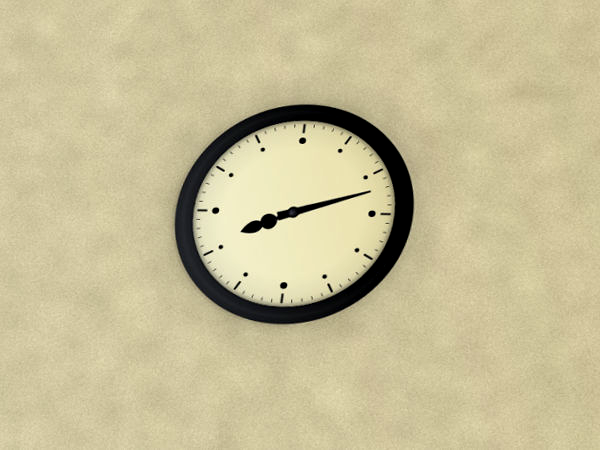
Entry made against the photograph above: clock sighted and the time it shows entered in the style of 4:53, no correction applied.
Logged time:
8:12
